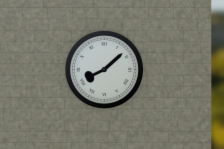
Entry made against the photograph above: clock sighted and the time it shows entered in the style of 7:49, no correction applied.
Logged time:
8:08
